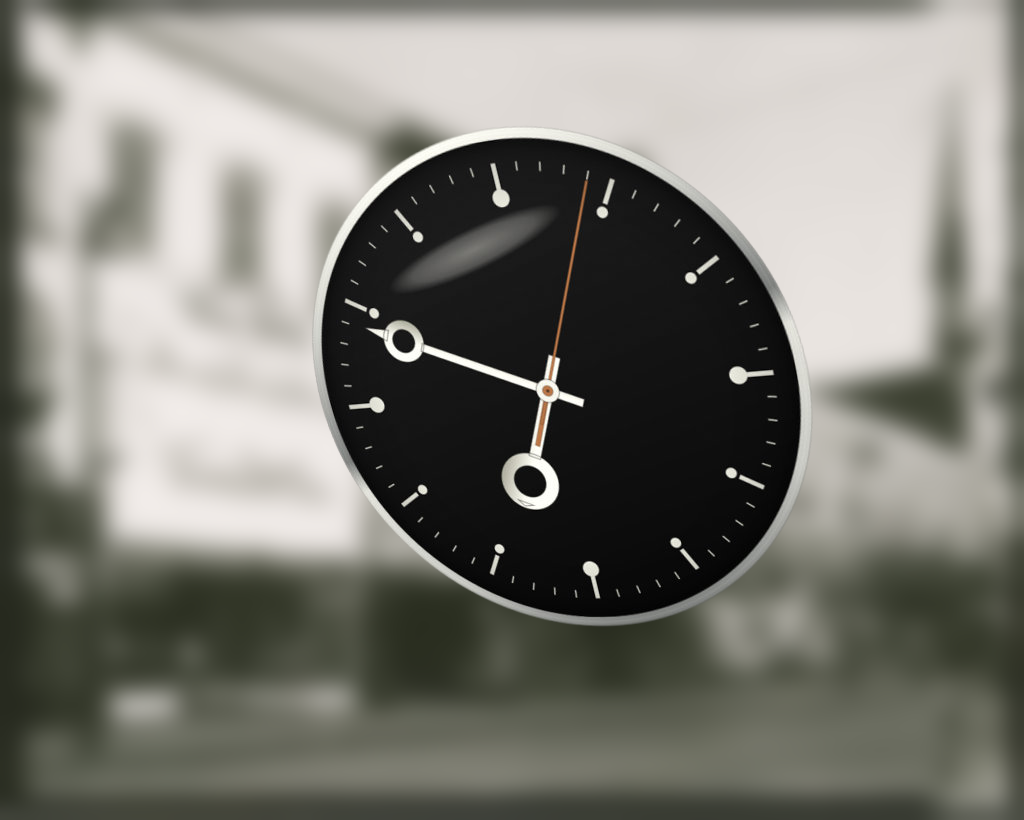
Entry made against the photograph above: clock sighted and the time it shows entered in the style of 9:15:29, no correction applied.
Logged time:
6:49:04
